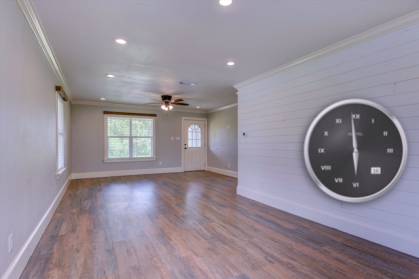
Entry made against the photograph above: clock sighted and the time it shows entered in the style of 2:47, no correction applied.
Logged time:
5:59
